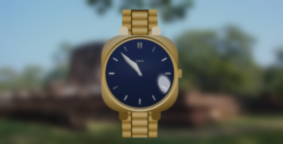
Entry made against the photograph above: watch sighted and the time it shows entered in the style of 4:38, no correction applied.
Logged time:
10:53
